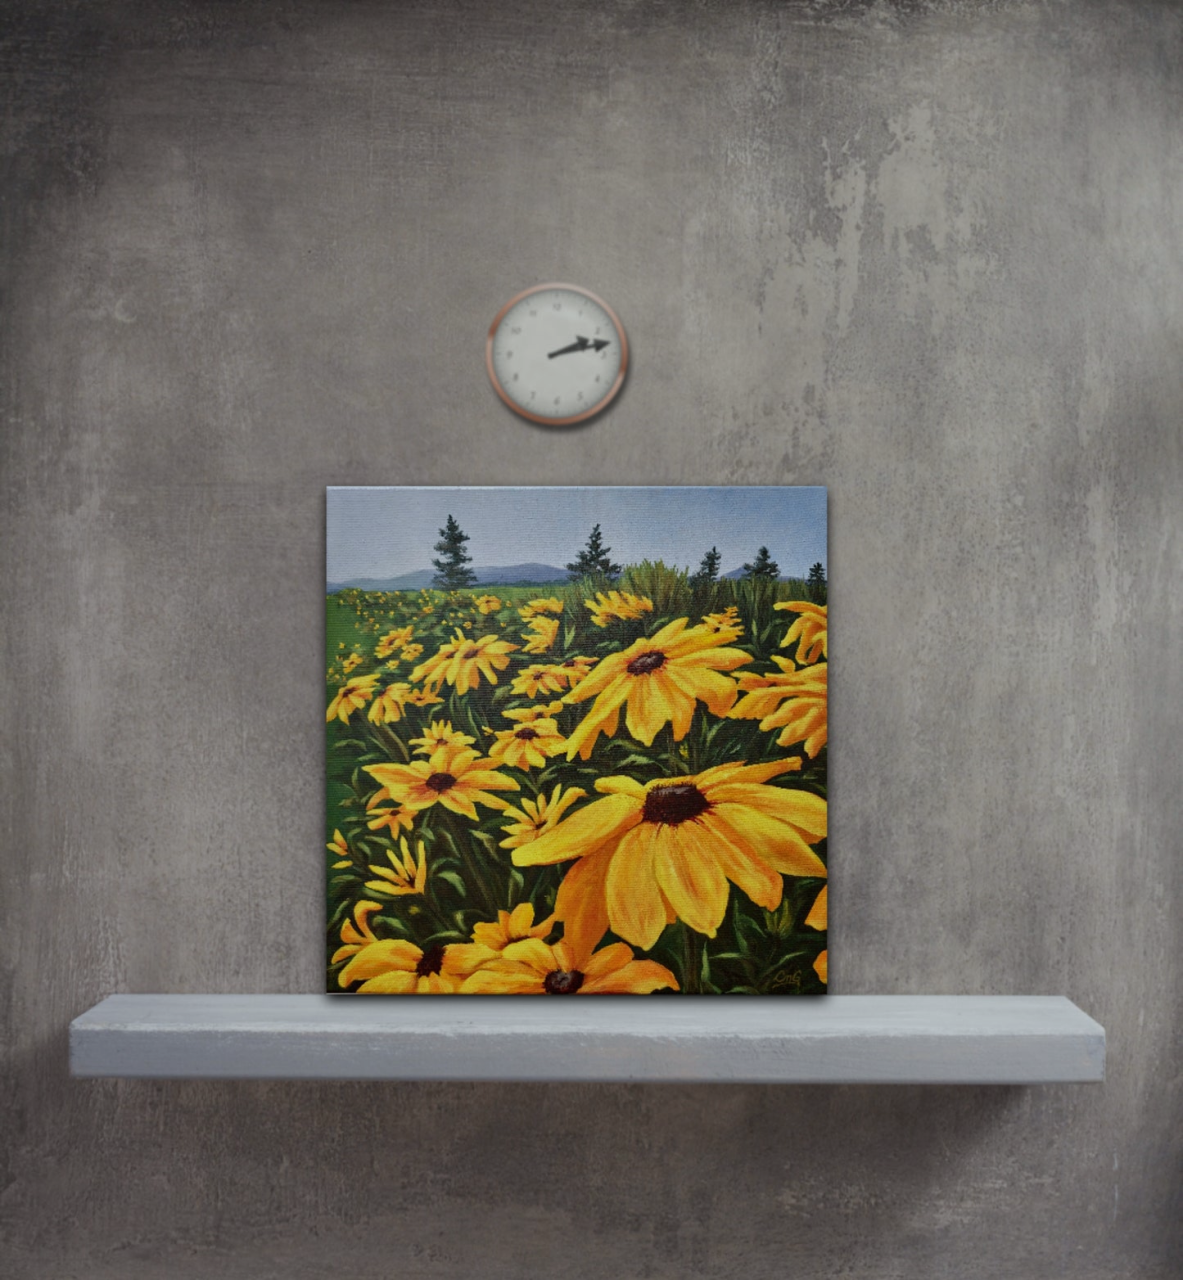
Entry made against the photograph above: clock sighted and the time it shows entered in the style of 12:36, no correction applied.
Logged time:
2:13
